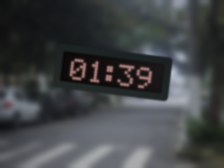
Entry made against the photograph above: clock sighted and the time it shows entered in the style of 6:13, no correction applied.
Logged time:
1:39
